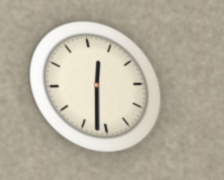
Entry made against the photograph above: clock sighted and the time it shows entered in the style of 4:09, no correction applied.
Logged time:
12:32
